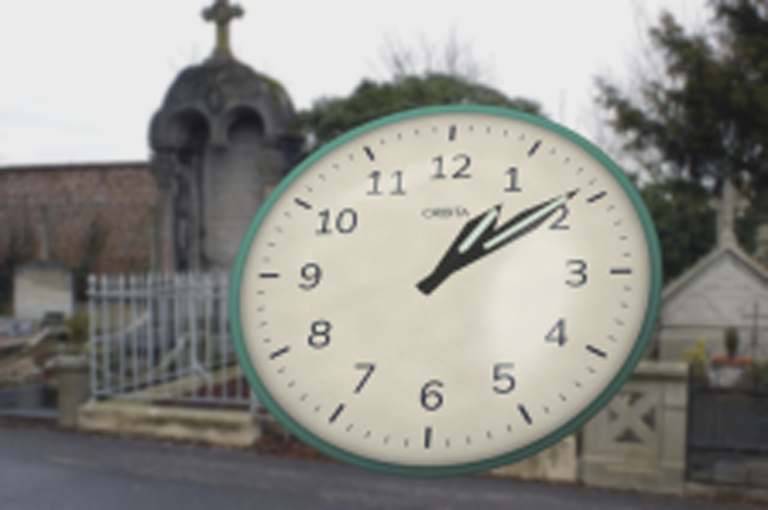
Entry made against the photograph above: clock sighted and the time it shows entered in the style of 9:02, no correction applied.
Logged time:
1:09
